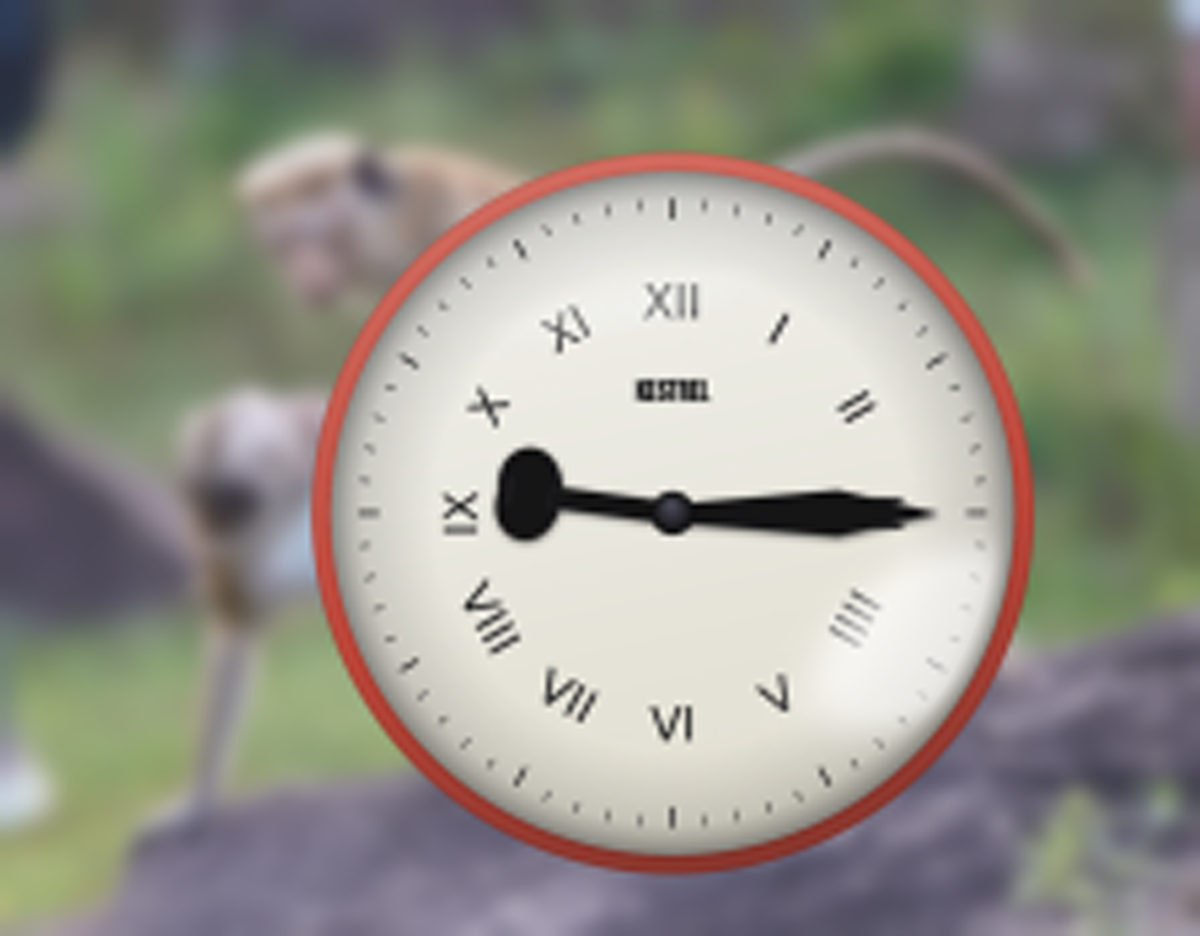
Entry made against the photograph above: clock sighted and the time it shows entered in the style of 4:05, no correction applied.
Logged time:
9:15
